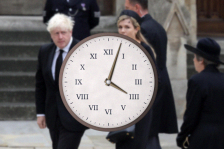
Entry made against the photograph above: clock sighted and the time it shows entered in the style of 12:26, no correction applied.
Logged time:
4:03
